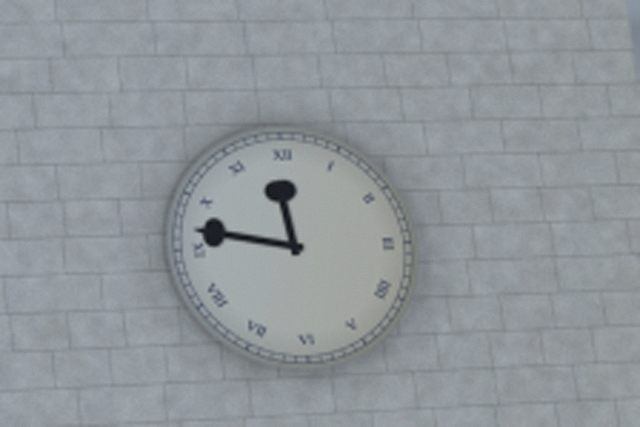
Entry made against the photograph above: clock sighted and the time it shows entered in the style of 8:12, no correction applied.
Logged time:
11:47
